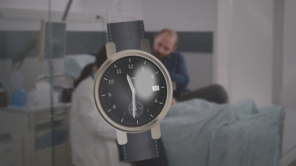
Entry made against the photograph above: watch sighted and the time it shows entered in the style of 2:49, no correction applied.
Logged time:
11:31
